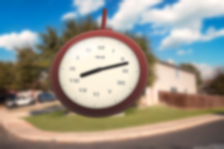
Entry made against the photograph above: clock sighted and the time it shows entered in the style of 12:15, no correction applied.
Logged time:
8:12
